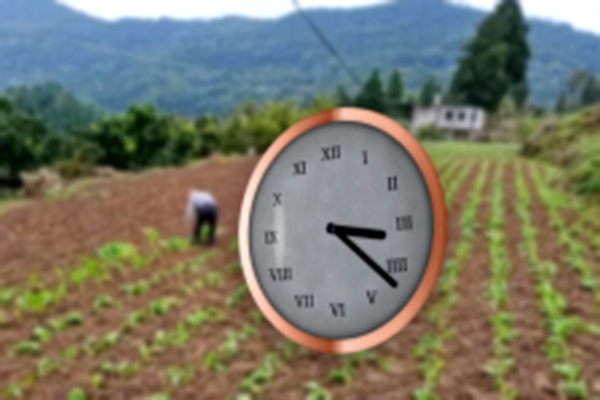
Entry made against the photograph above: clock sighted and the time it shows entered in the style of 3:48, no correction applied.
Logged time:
3:22
